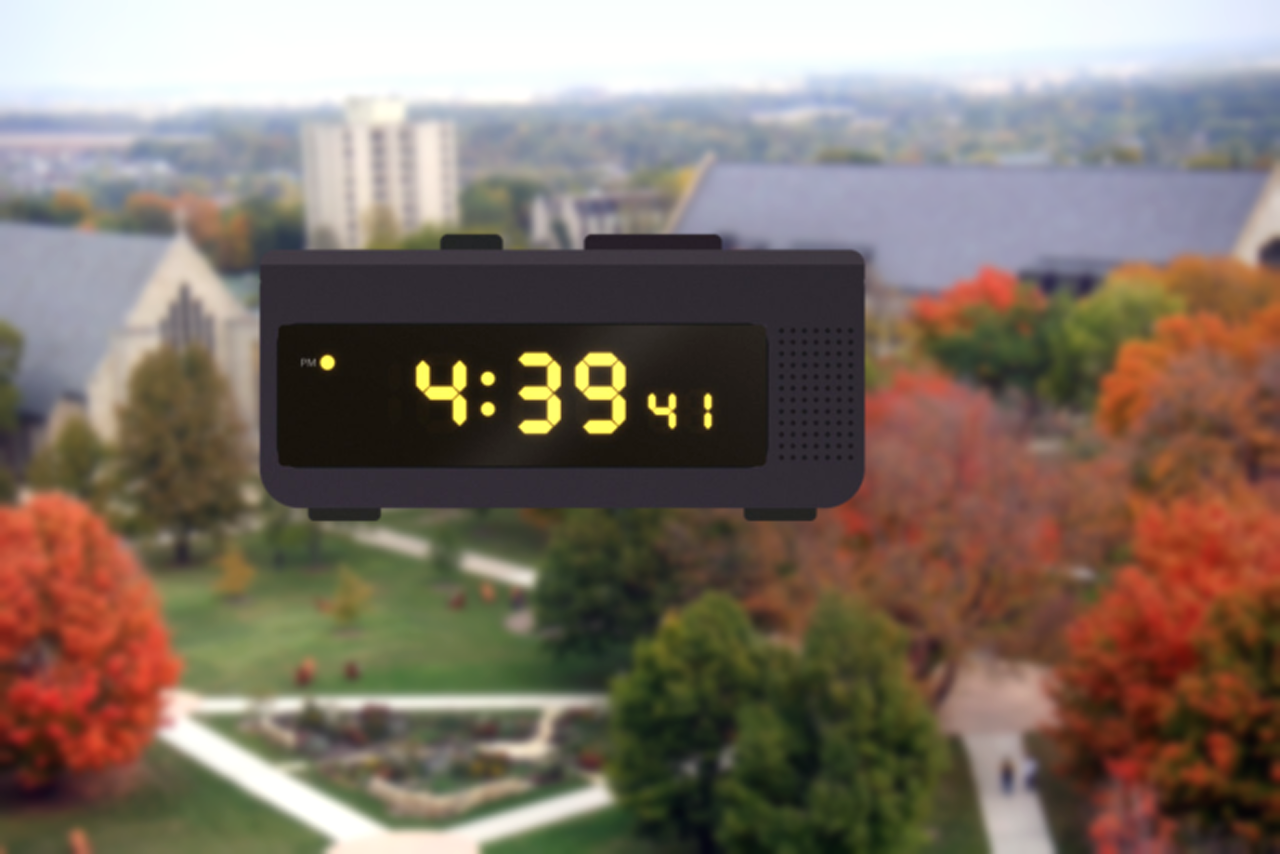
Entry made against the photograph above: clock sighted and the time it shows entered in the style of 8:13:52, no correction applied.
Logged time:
4:39:41
